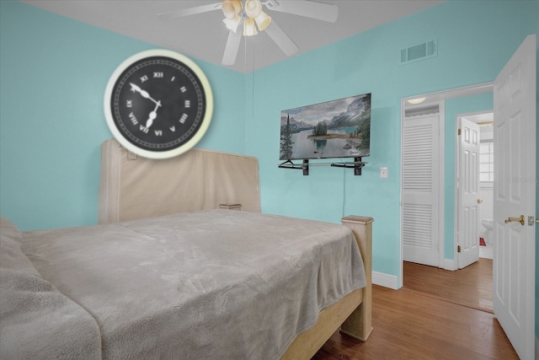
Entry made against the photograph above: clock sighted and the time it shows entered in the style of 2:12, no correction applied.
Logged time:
6:51
